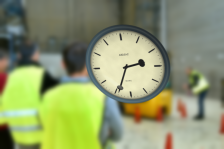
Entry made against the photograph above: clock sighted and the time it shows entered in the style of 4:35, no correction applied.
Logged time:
2:34
